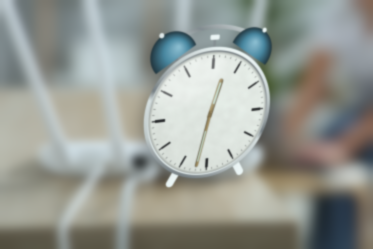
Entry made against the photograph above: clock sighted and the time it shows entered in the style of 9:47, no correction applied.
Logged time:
12:32
